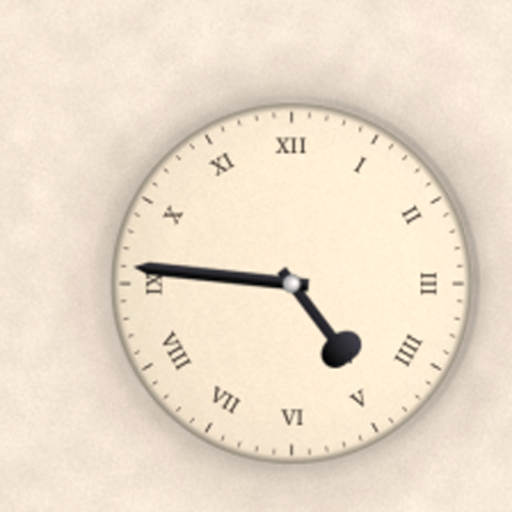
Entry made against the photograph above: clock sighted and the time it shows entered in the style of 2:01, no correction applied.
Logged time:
4:46
